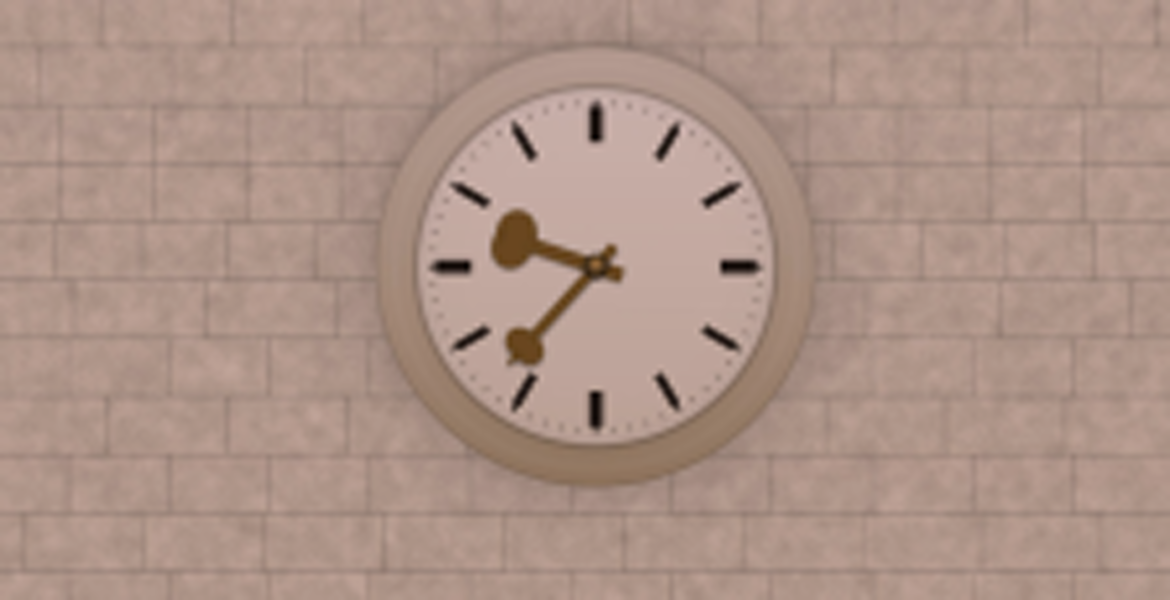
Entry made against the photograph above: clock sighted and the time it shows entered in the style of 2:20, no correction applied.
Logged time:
9:37
